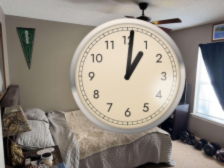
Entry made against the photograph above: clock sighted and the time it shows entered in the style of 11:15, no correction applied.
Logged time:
1:01
